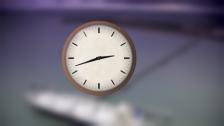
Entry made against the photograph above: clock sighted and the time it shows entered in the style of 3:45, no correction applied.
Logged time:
2:42
